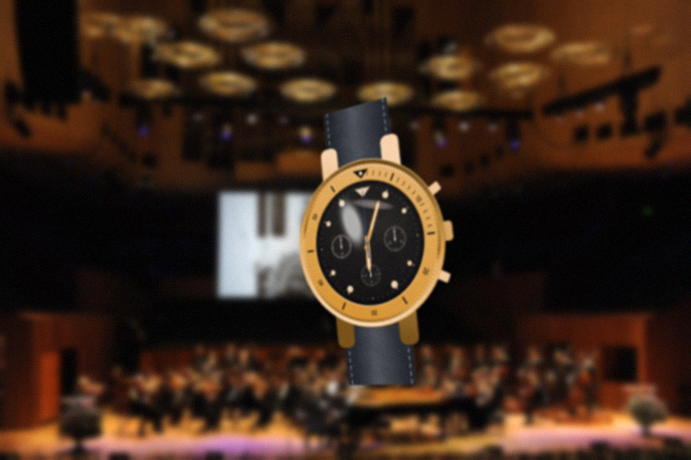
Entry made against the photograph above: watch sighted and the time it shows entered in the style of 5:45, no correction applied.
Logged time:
6:04
